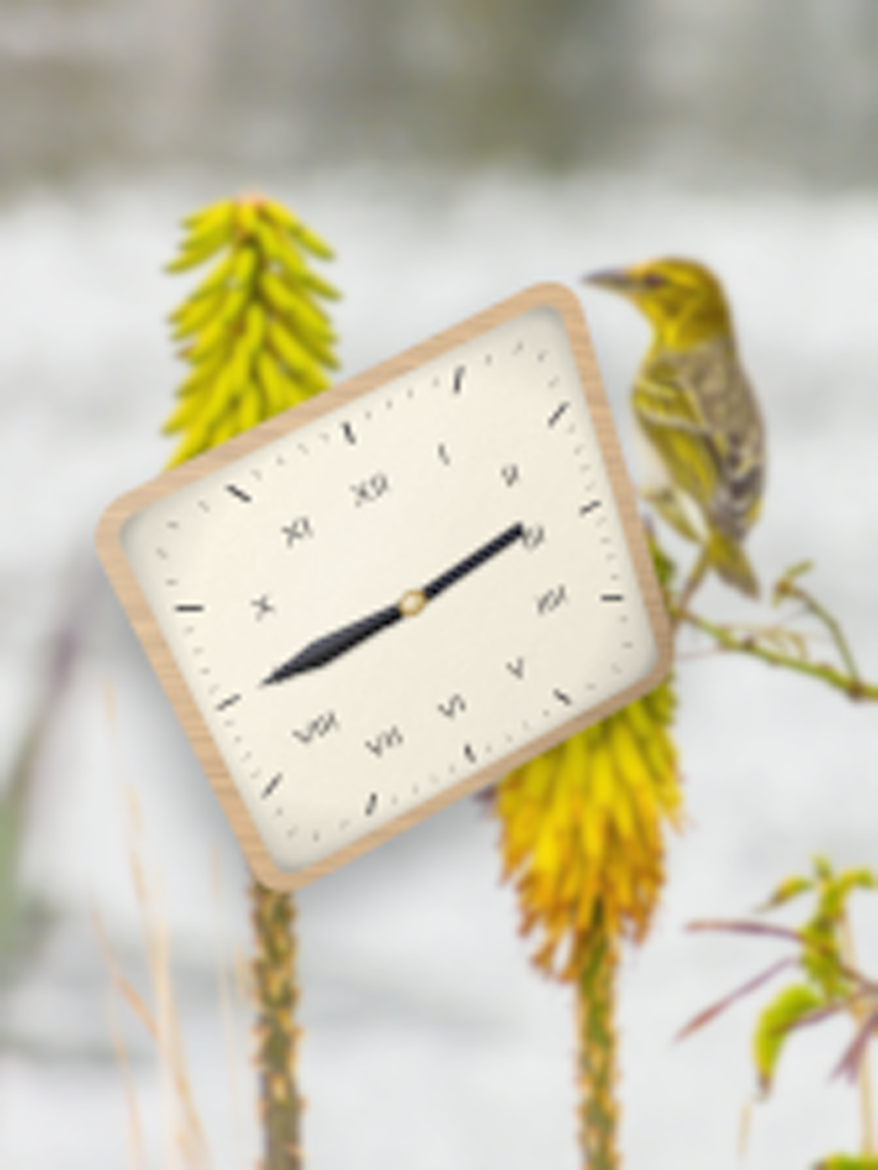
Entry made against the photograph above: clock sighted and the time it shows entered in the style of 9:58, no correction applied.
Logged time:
2:45
